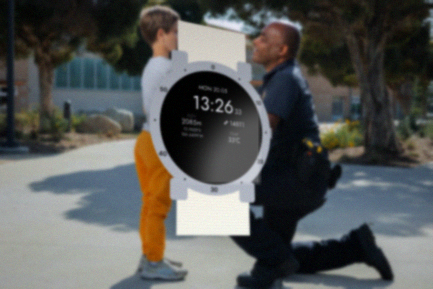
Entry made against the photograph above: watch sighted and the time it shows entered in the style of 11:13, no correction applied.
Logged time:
13:26
